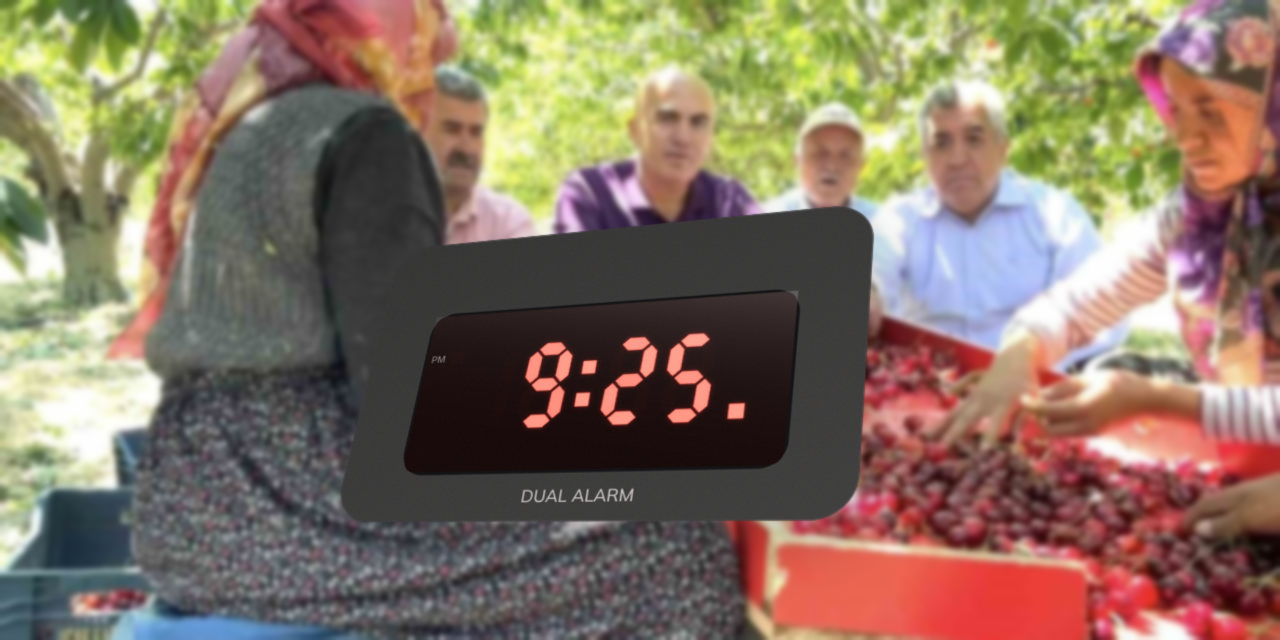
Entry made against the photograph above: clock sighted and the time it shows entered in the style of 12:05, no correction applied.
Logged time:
9:25
